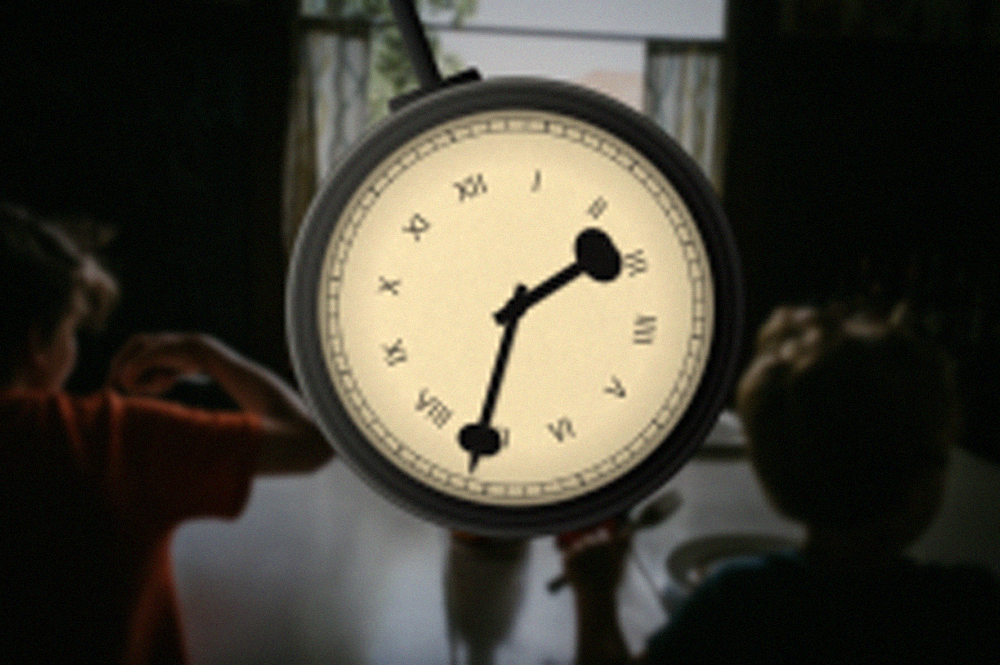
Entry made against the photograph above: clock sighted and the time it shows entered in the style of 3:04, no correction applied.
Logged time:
2:36
